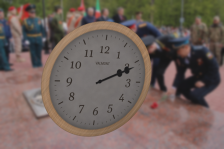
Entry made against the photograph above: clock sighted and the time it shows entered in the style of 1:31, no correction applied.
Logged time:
2:11
